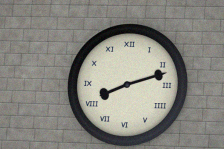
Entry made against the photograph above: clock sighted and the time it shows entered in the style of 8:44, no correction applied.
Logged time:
8:12
